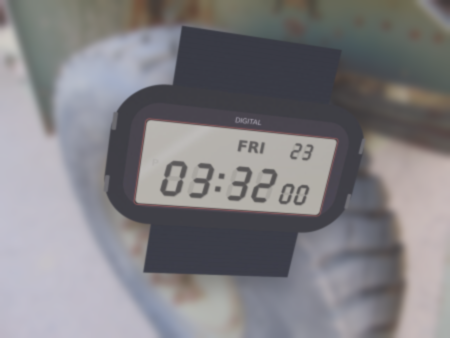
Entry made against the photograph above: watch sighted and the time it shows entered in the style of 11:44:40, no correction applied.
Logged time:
3:32:00
